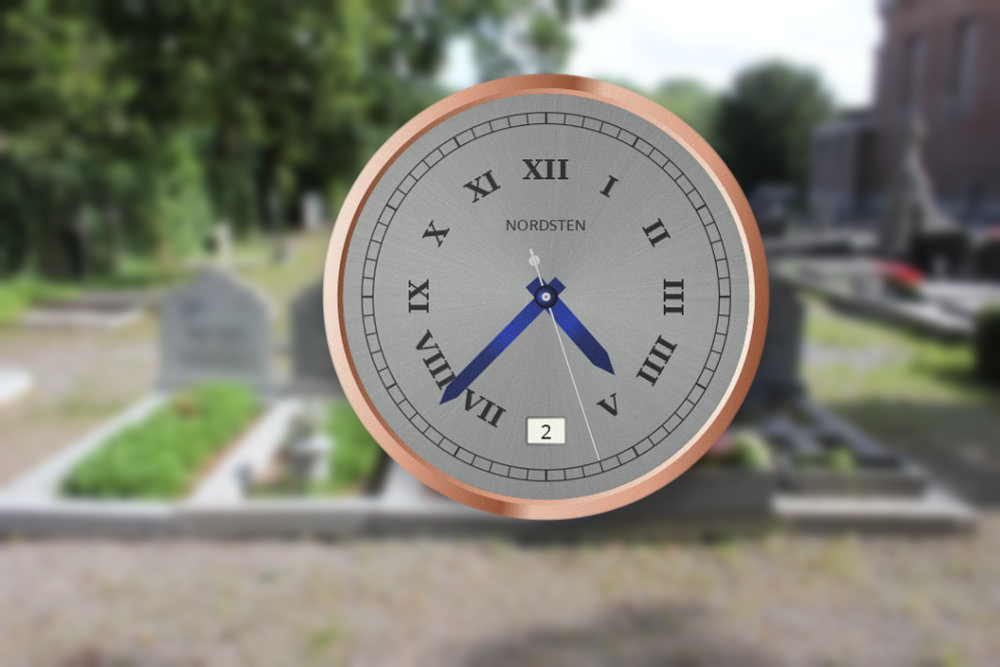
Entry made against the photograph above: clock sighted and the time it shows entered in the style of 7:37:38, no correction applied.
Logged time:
4:37:27
